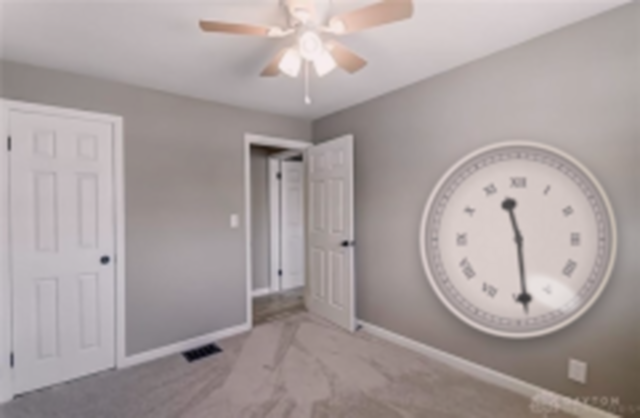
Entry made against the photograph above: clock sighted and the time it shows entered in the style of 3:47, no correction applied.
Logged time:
11:29
